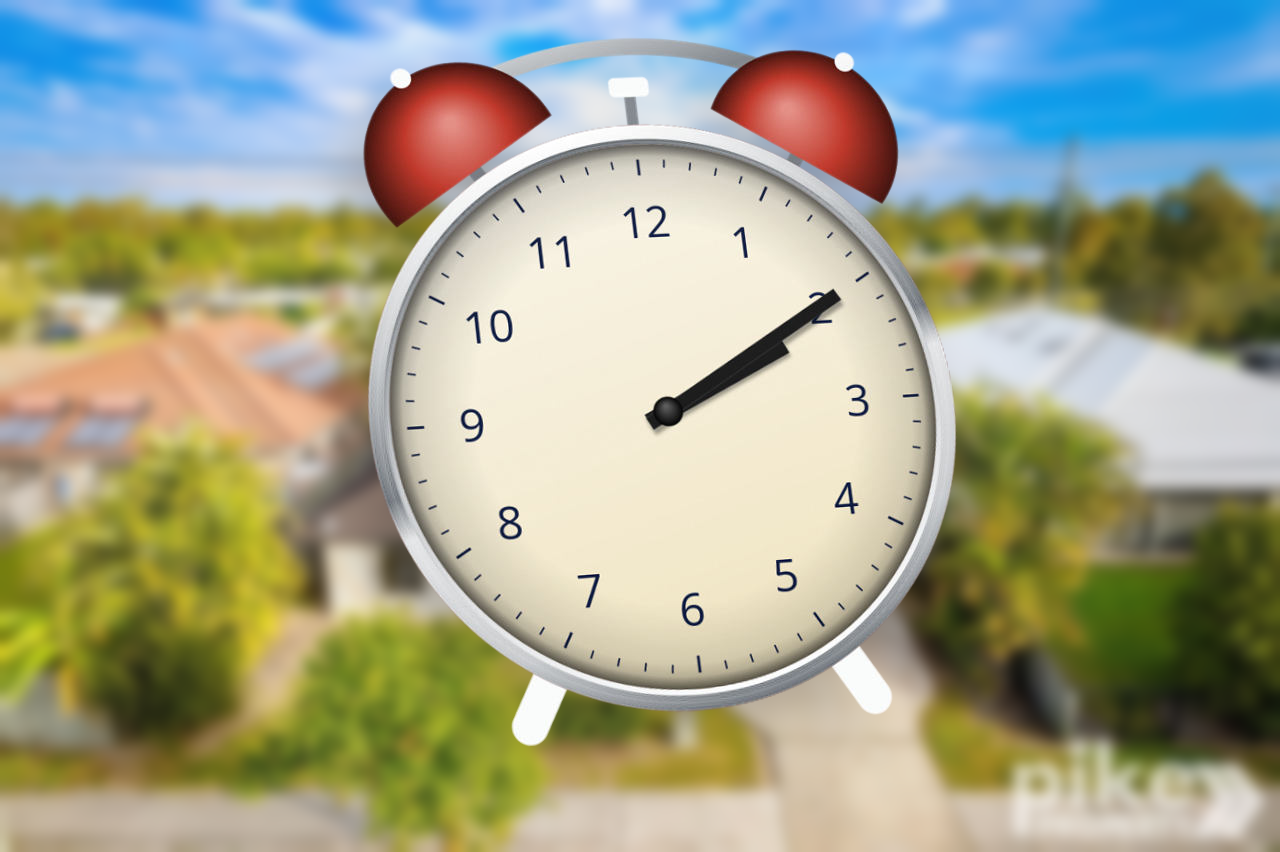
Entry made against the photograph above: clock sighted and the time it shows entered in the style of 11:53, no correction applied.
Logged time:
2:10
